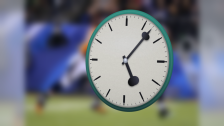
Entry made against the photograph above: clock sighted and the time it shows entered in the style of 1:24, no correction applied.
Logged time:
5:07
